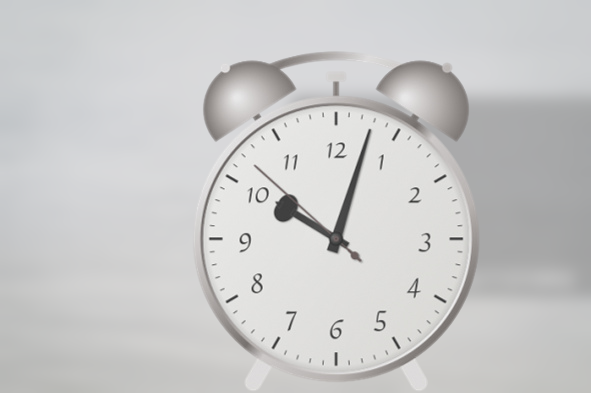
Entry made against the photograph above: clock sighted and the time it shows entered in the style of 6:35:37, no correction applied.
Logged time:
10:02:52
